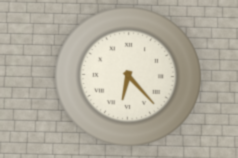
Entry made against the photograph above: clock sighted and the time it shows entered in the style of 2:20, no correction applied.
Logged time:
6:23
